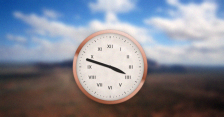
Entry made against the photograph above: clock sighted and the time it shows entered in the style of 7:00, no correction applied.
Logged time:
3:48
